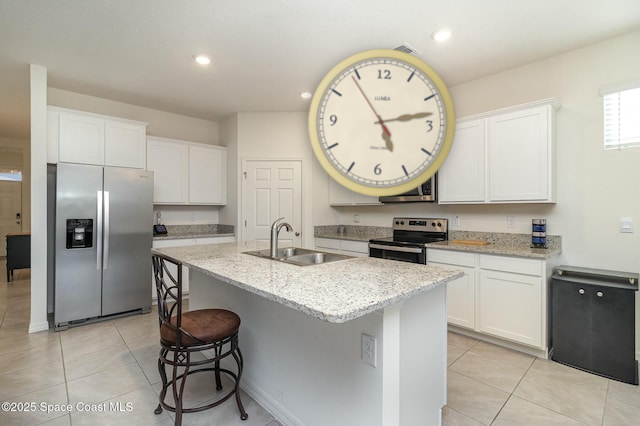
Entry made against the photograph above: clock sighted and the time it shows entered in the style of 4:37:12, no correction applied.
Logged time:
5:12:54
